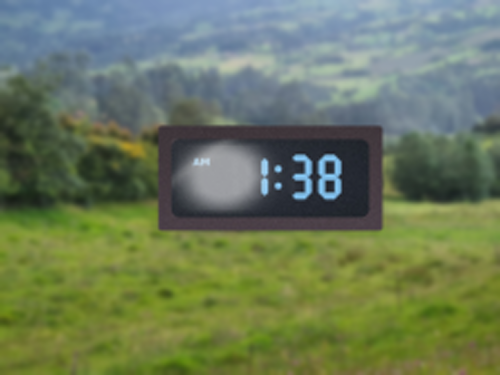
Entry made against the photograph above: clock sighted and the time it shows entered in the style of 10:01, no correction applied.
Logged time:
1:38
